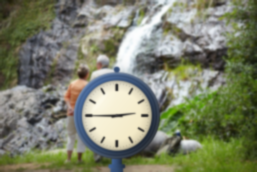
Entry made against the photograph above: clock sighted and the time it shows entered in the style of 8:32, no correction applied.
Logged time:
2:45
